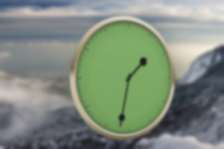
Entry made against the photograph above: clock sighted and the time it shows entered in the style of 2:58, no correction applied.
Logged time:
1:32
